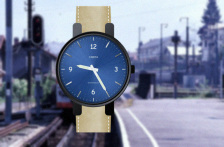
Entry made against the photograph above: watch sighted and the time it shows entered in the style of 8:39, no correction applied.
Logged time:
9:25
